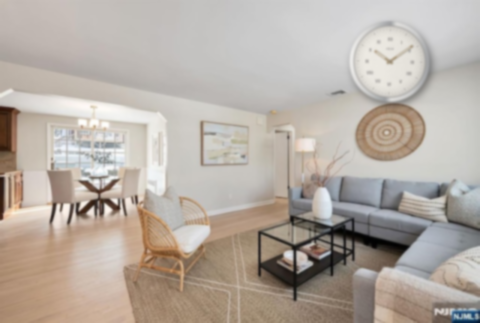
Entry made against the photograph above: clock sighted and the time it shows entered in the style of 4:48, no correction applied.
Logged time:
10:09
